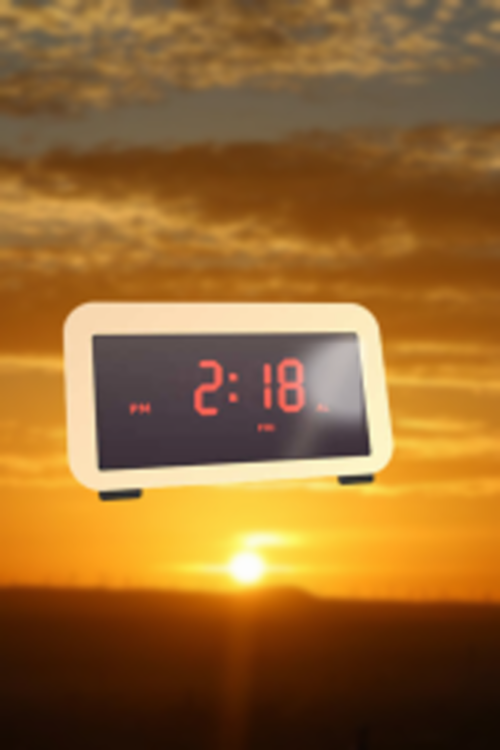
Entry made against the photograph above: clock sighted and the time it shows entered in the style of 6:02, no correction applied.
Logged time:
2:18
